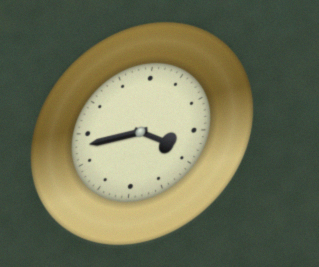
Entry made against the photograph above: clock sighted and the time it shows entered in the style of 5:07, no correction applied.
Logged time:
3:43
